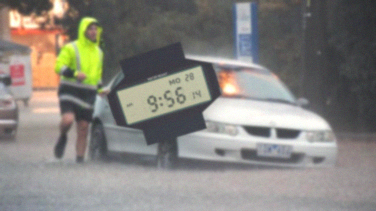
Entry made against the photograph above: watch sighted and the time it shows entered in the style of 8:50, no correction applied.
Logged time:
9:56
